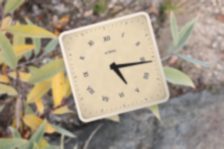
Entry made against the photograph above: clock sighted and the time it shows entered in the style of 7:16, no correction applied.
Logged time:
5:16
